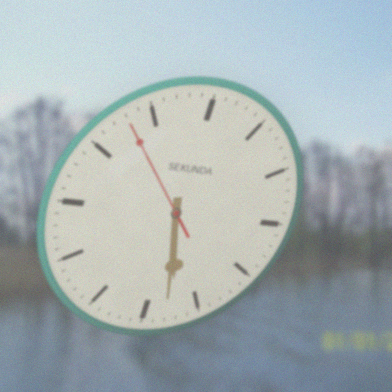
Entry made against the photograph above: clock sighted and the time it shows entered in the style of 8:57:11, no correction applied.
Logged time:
5:27:53
